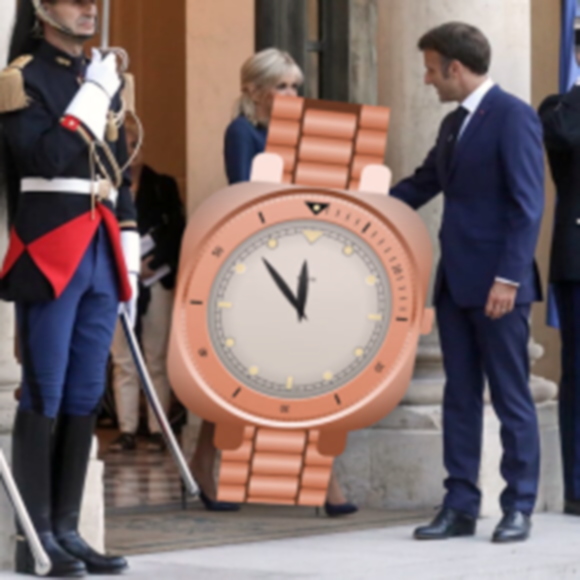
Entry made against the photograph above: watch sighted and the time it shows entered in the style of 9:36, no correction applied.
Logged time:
11:53
